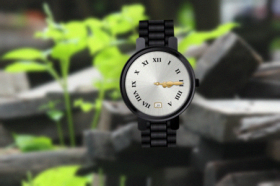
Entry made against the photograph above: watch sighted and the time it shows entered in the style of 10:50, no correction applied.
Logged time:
3:15
